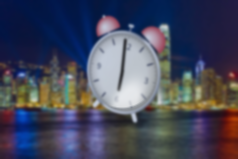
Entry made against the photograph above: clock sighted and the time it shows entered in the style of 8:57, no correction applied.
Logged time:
5:59
